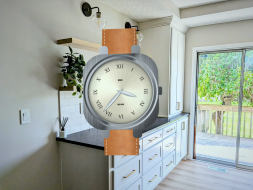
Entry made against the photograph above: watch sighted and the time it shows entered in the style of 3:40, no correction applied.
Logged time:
3:37
